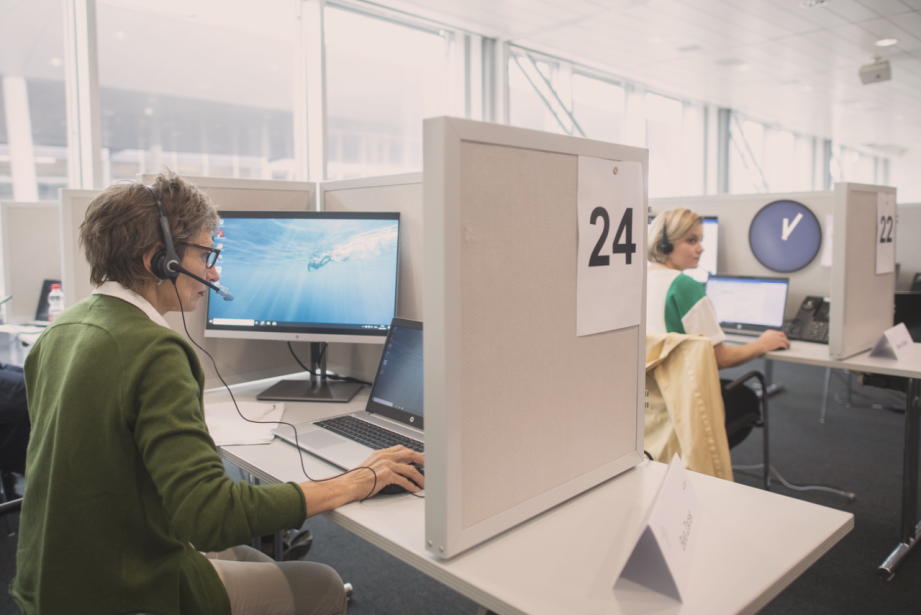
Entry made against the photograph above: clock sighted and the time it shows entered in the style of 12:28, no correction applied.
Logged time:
12:06
